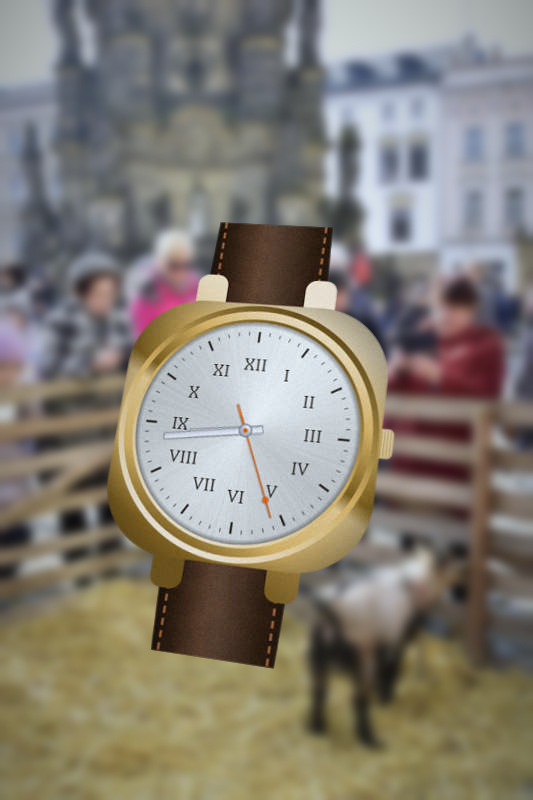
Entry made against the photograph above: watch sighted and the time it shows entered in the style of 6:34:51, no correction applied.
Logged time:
8:43:26
